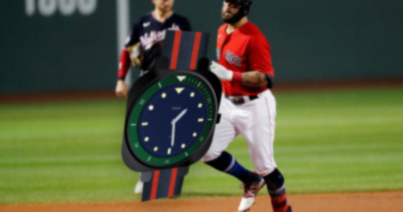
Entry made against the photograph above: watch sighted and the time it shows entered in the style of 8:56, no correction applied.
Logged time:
1:29
